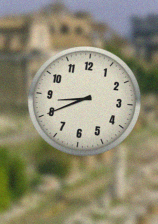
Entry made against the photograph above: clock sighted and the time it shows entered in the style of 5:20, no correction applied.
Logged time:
8:40
